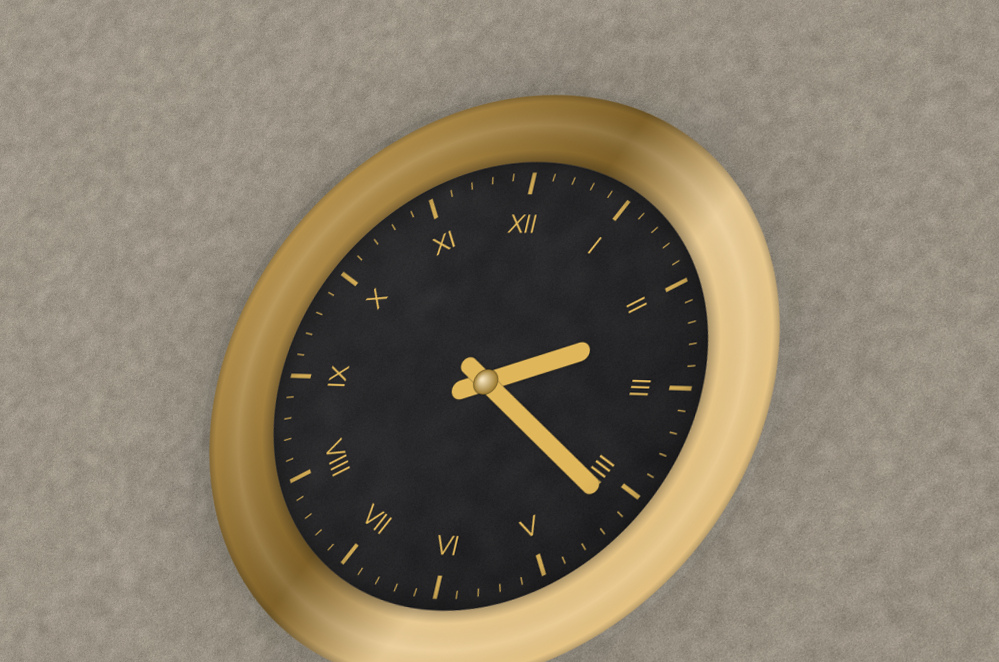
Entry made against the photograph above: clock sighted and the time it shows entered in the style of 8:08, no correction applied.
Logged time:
2:21
